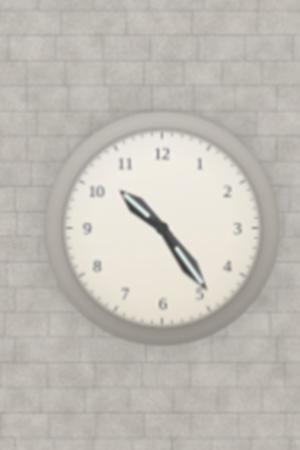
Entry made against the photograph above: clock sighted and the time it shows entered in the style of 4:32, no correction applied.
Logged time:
10:24
